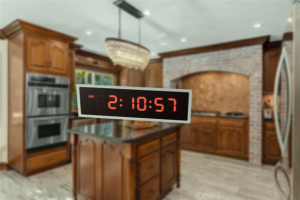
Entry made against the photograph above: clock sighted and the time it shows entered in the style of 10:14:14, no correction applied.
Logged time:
2:10:57
